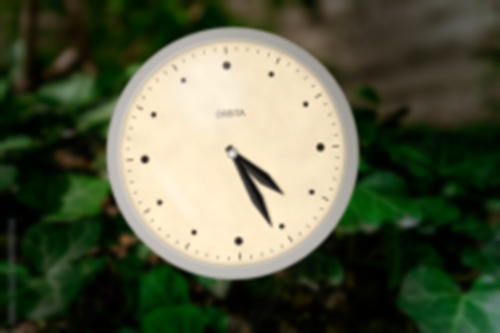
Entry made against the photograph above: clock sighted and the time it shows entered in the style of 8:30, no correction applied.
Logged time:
4:26
